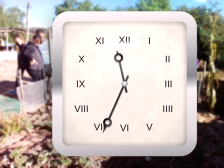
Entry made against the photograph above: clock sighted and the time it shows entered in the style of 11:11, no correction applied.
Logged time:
11:34
